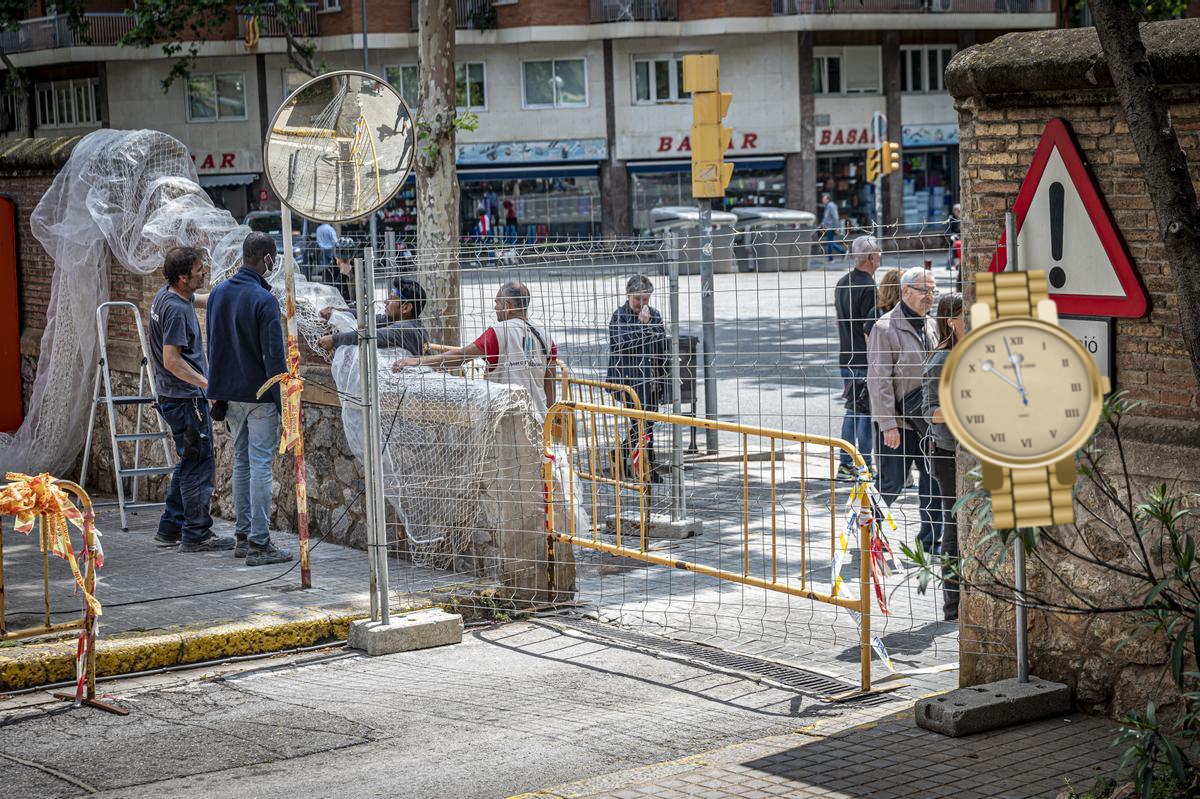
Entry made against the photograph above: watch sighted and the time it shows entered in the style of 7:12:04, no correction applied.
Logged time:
11:51:58
